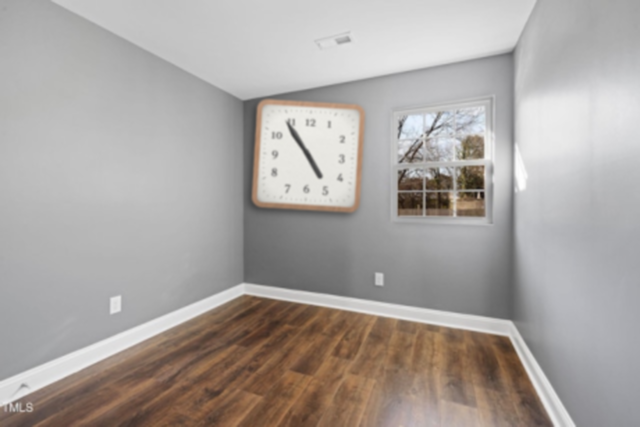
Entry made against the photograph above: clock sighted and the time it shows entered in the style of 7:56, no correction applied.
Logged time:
4:54
